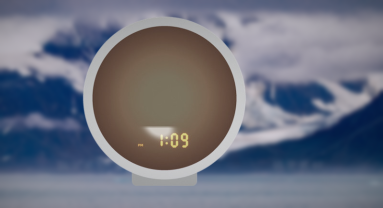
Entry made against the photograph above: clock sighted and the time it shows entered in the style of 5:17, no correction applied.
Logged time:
1:09
